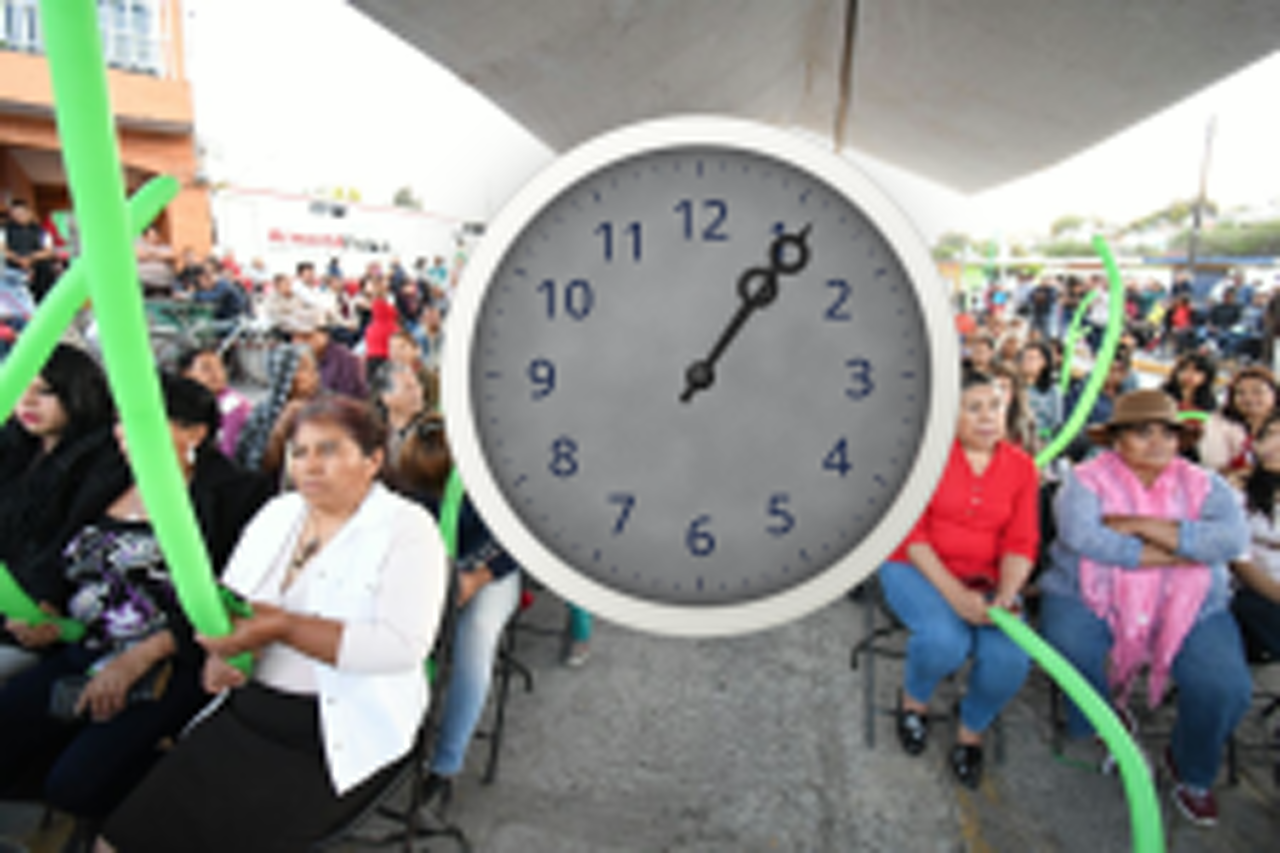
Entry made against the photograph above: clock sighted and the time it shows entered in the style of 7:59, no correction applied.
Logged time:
1:06
